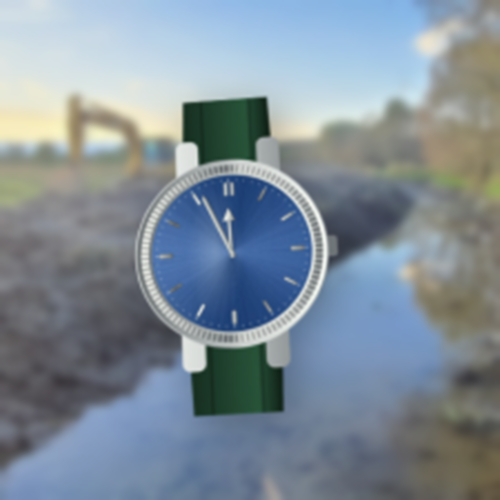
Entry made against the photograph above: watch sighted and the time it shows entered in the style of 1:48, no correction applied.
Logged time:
11:56
